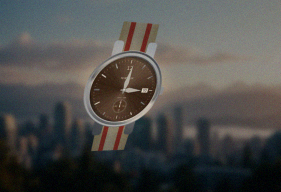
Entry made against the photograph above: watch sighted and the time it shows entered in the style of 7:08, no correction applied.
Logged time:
3:01
